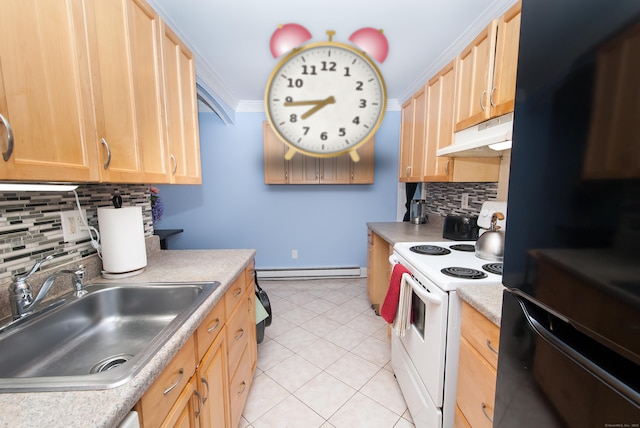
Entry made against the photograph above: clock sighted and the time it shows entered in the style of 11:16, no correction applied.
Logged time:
7:44
